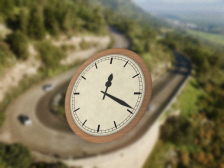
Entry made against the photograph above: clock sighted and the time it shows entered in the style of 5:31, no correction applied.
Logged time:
12:19
